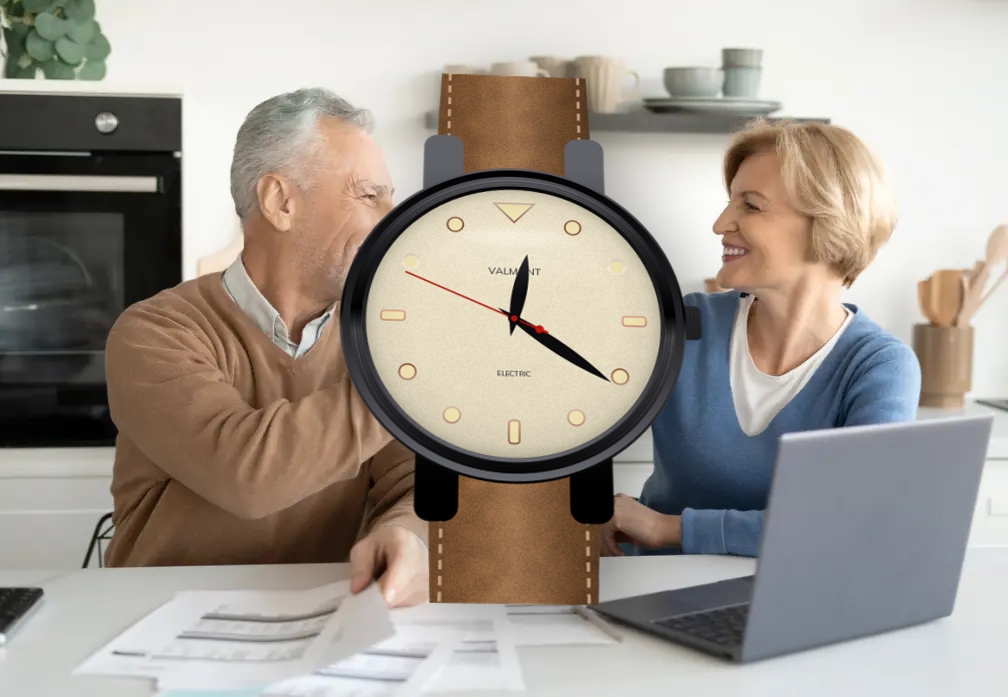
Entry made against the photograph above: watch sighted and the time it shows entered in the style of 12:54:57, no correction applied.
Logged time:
12:20:49
